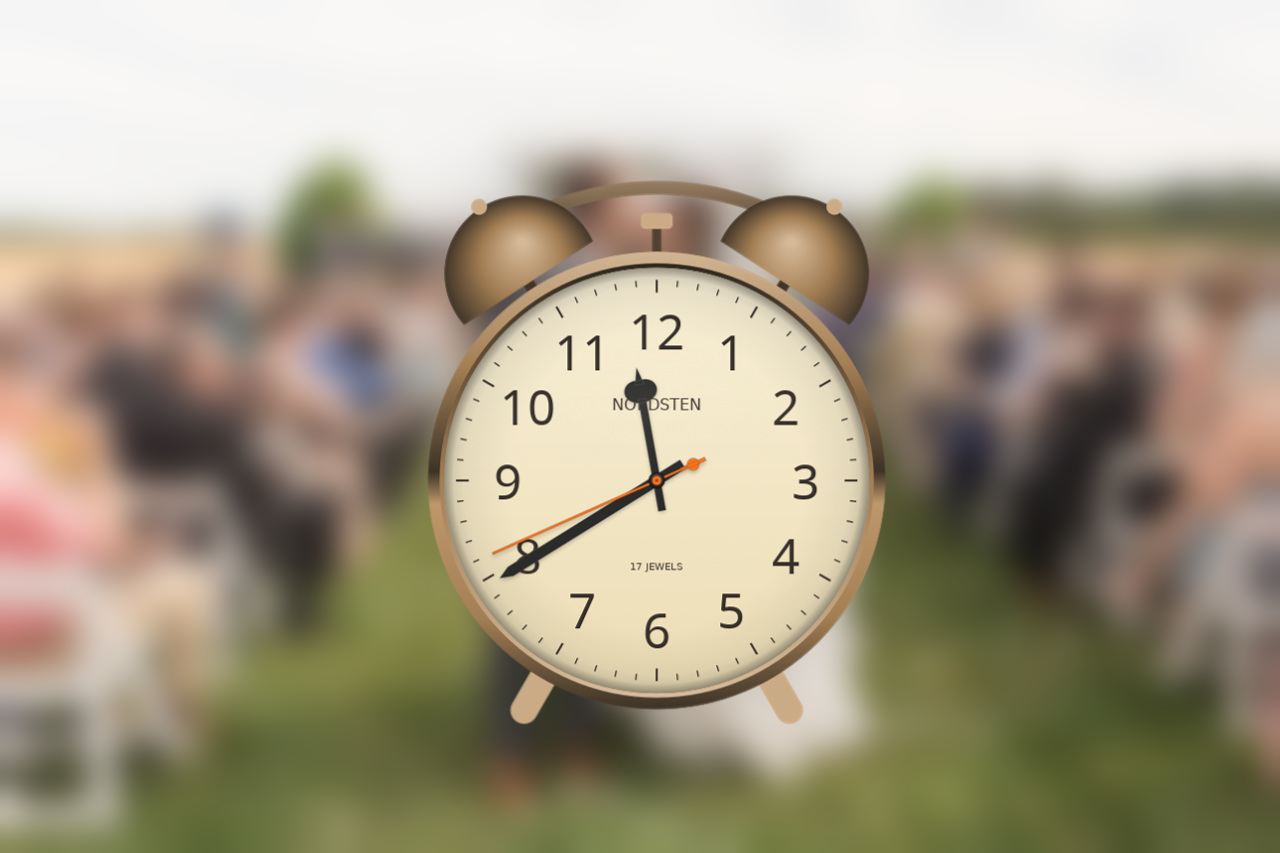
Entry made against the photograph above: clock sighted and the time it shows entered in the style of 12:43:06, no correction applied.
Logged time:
11:39:41
